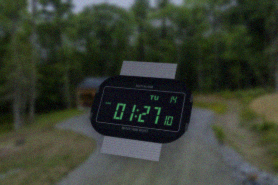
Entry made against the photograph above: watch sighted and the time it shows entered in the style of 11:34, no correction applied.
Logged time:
1:27
